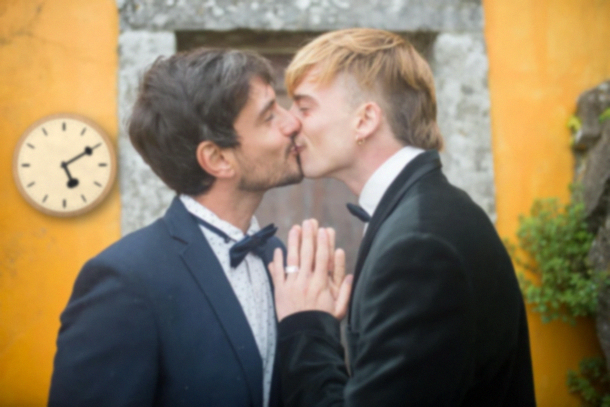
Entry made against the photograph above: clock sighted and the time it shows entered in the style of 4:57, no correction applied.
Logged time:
5:10
